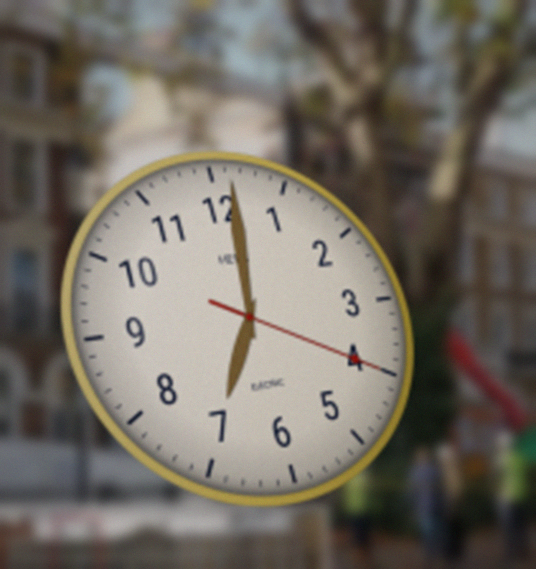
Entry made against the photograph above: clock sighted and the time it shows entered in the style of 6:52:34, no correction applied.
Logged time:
7:01:20
